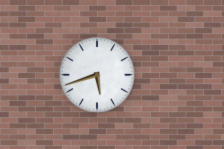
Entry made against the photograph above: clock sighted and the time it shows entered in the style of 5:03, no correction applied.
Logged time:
5:42
